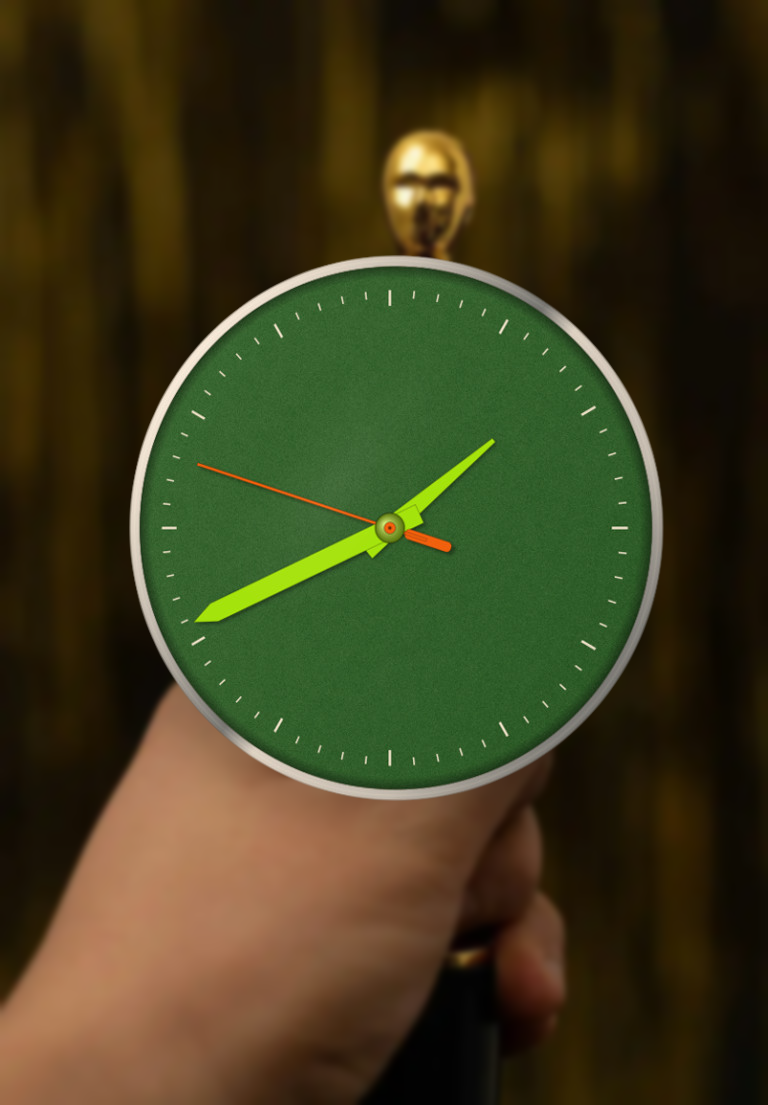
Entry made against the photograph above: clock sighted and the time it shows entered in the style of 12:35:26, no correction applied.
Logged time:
1:40:48
